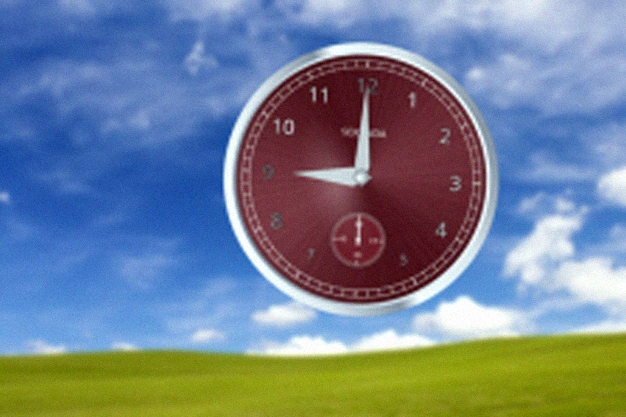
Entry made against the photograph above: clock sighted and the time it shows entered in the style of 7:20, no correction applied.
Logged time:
9:00
